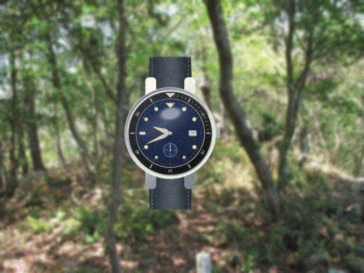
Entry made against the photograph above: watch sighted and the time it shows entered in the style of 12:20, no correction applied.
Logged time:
9:41
